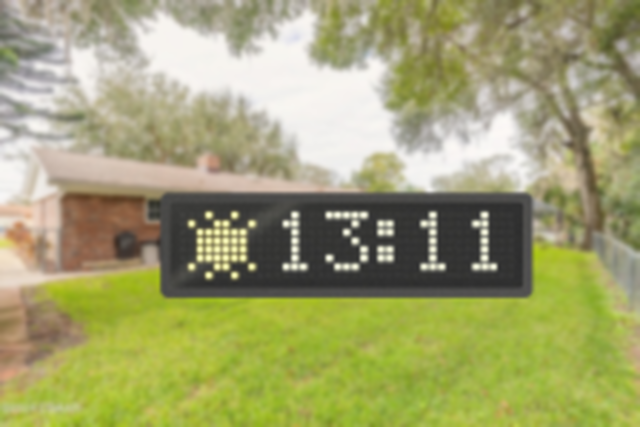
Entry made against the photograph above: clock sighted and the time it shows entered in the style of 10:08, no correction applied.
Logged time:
13:11
